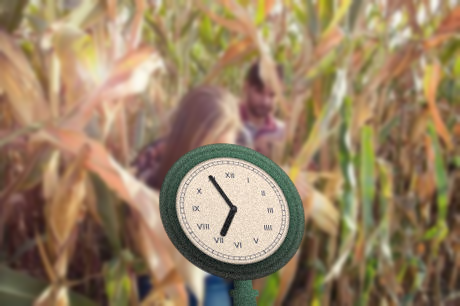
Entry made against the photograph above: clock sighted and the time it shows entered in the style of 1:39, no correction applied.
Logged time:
6:55
